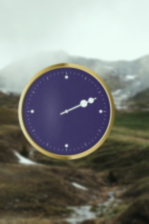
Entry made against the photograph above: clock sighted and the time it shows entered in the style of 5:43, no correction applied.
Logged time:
2:11
